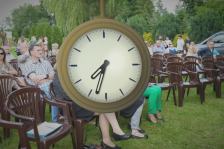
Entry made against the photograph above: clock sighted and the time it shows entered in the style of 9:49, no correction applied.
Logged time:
7:33
